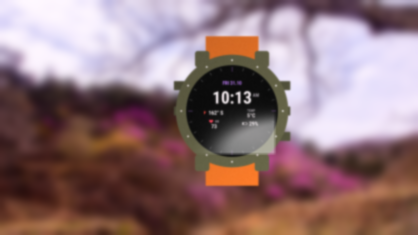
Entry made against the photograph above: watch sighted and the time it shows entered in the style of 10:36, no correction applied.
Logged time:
10:13
